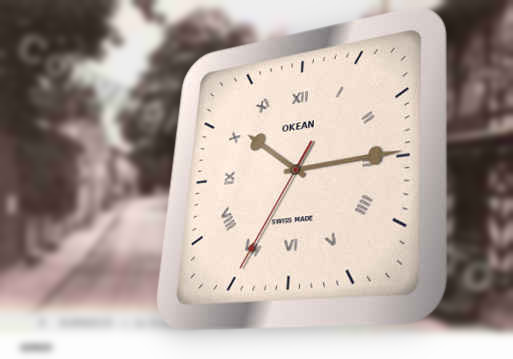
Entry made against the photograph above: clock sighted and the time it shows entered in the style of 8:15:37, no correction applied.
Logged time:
10:14:35
